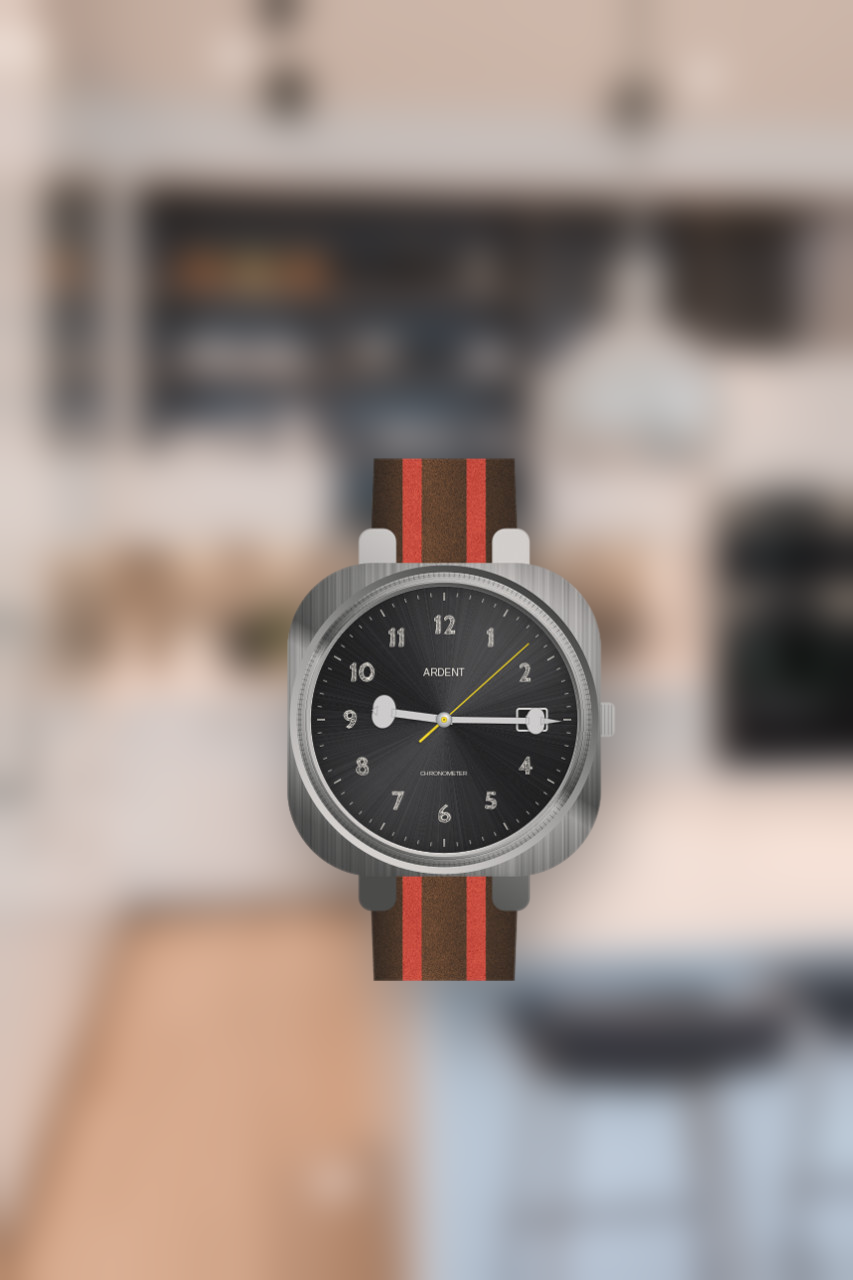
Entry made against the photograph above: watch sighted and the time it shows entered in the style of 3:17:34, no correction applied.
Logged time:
9:15:08
